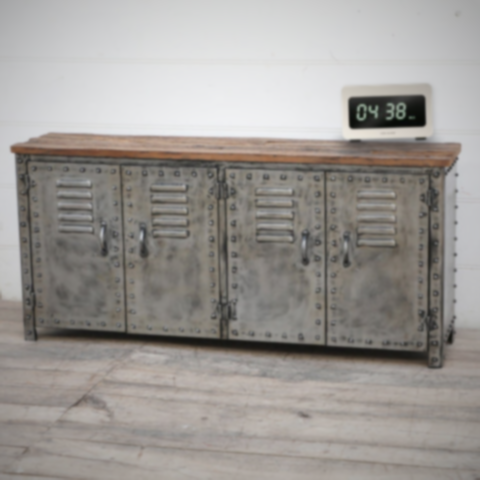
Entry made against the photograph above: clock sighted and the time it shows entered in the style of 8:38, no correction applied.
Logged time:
4:38
